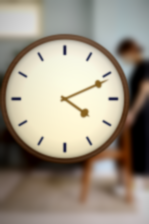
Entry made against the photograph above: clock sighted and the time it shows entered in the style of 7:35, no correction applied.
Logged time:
4:11
